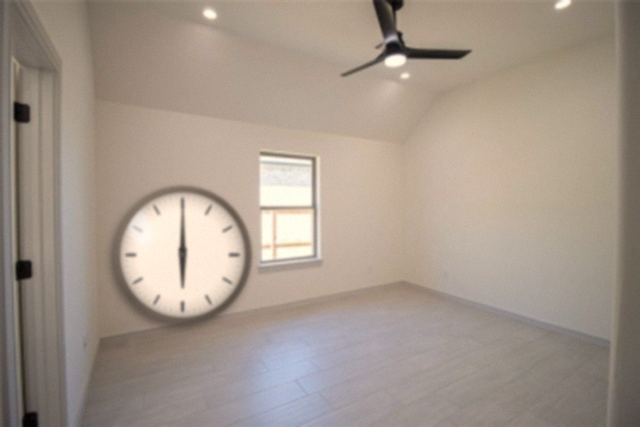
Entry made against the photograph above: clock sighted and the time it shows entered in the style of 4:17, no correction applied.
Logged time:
6:00
